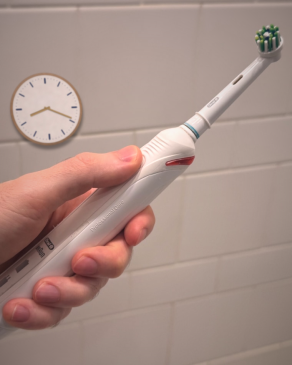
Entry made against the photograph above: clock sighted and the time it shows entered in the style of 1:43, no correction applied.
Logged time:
8:19
